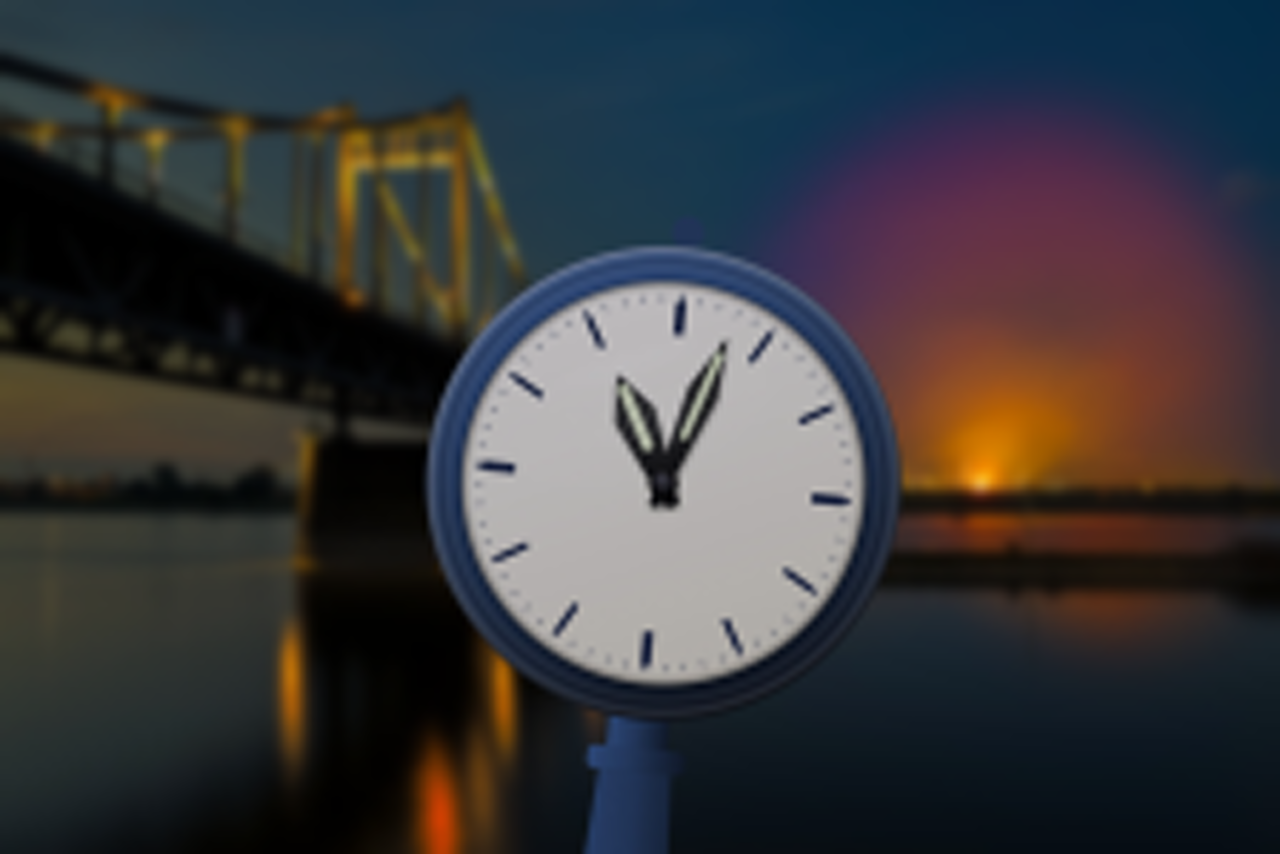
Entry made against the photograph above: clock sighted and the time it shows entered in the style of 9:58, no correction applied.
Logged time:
11:03
